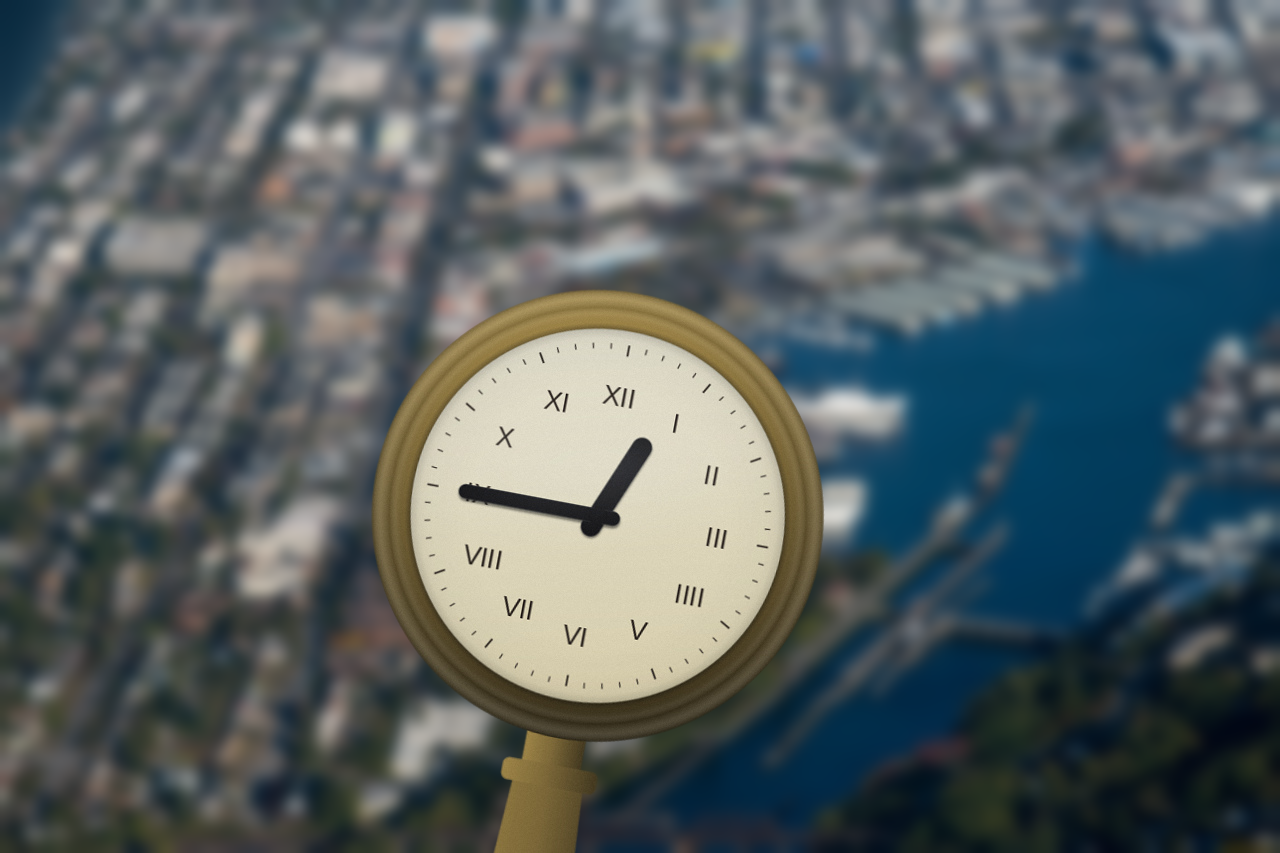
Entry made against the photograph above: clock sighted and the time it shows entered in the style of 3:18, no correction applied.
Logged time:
12:45
